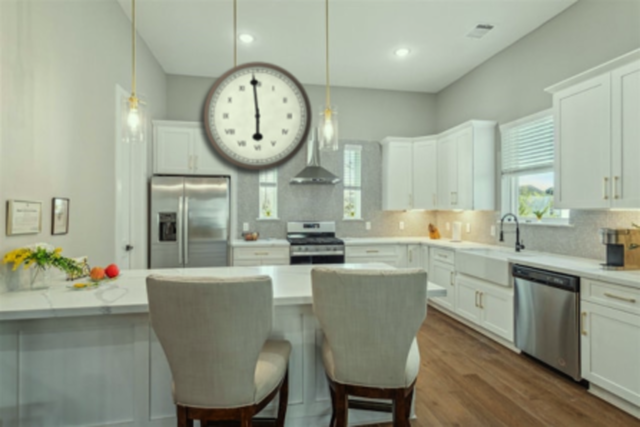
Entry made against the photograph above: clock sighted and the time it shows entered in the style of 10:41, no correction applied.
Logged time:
5:59
